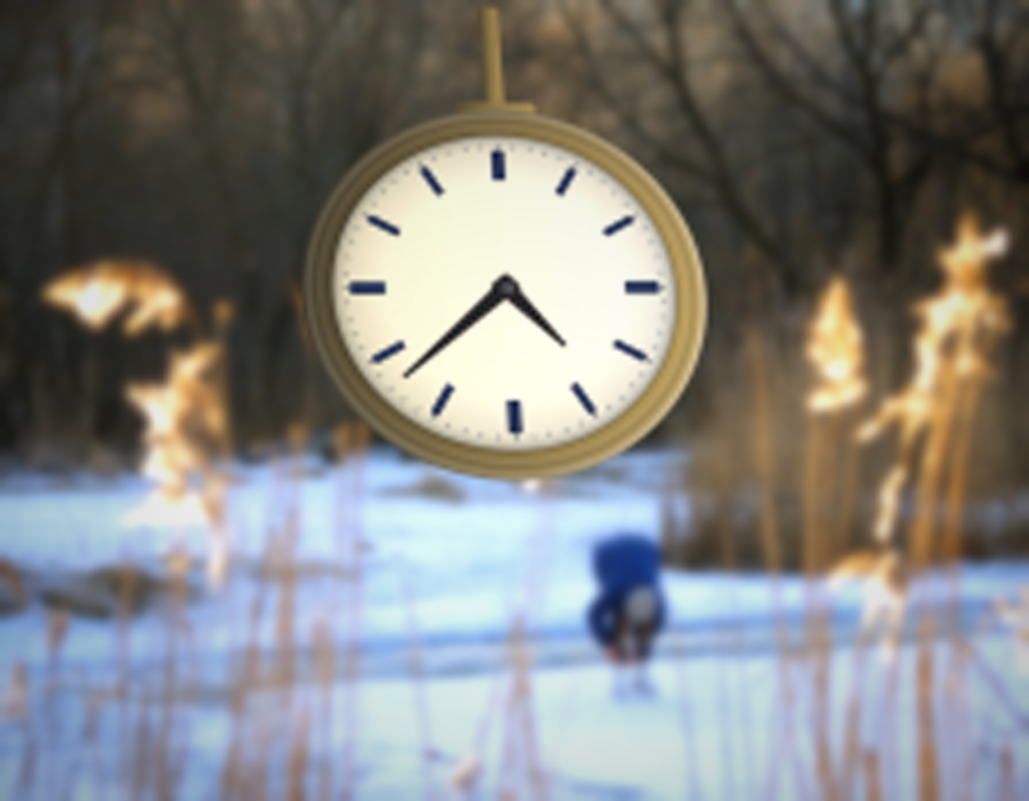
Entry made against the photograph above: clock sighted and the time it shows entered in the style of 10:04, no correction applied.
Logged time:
4:38
